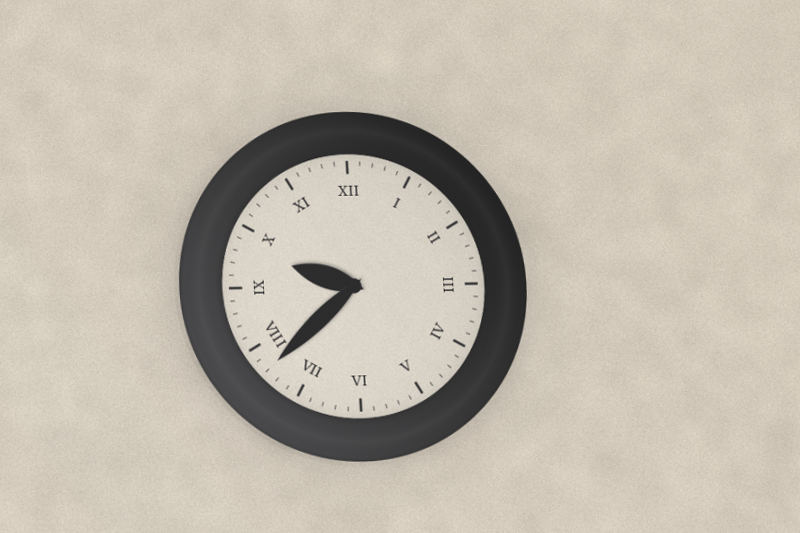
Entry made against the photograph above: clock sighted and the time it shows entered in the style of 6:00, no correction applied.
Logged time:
9:38
